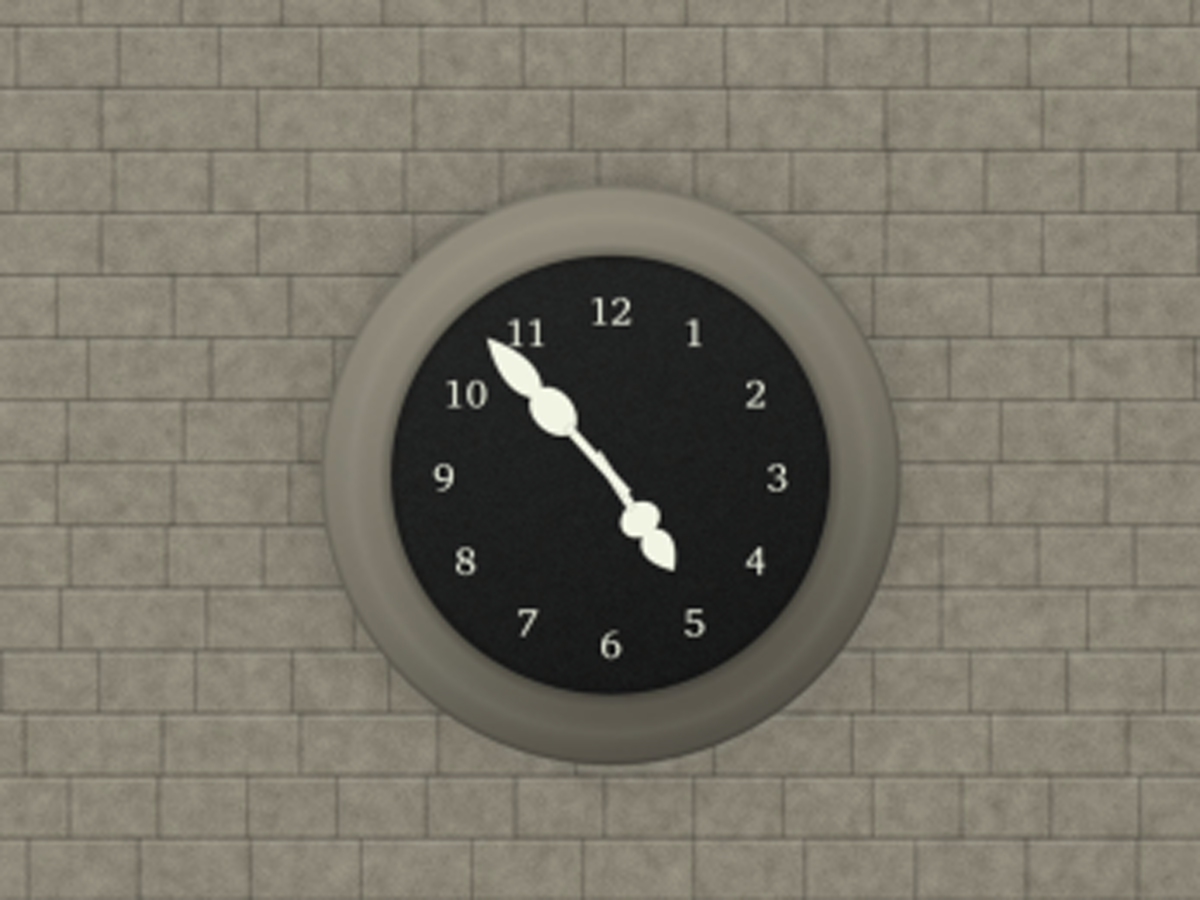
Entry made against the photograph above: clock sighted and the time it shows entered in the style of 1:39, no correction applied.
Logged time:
4:53
